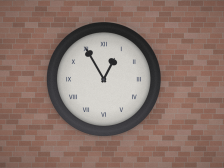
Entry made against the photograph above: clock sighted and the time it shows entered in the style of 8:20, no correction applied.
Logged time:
12:55
